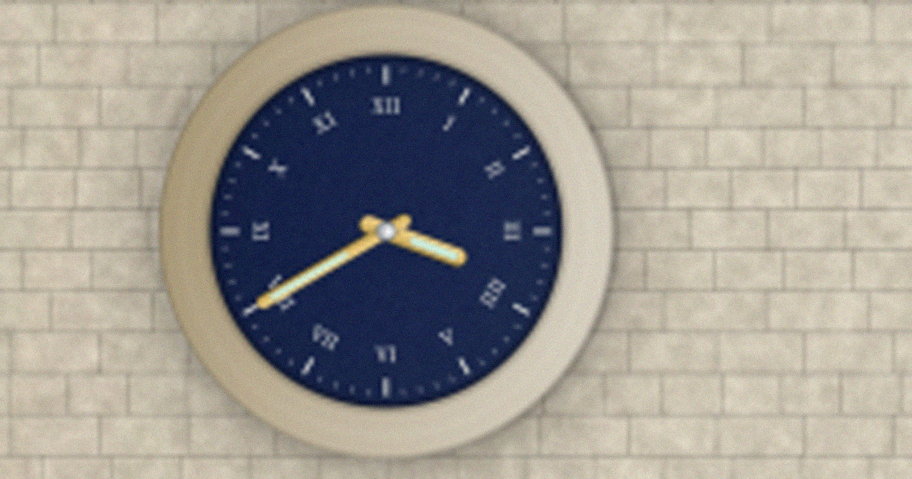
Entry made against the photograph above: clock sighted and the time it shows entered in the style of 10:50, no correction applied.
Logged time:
3:40
